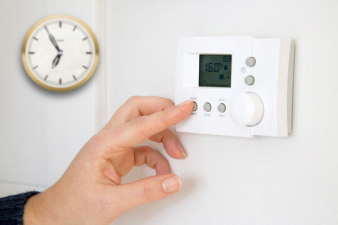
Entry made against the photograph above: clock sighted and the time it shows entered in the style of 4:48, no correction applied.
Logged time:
6:55
